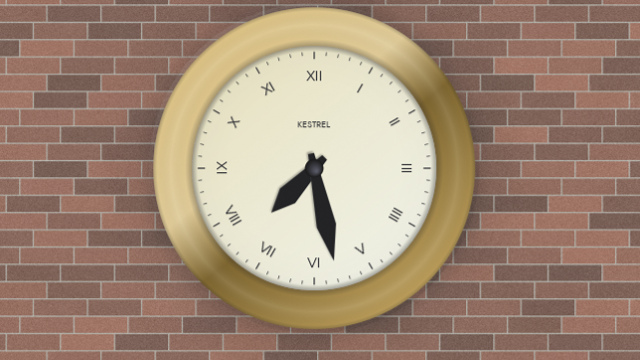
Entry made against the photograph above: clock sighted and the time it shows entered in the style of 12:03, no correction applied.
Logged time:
7:28
